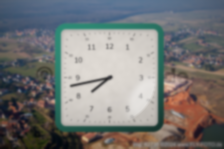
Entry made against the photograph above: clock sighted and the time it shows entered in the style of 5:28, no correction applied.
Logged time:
7:43
